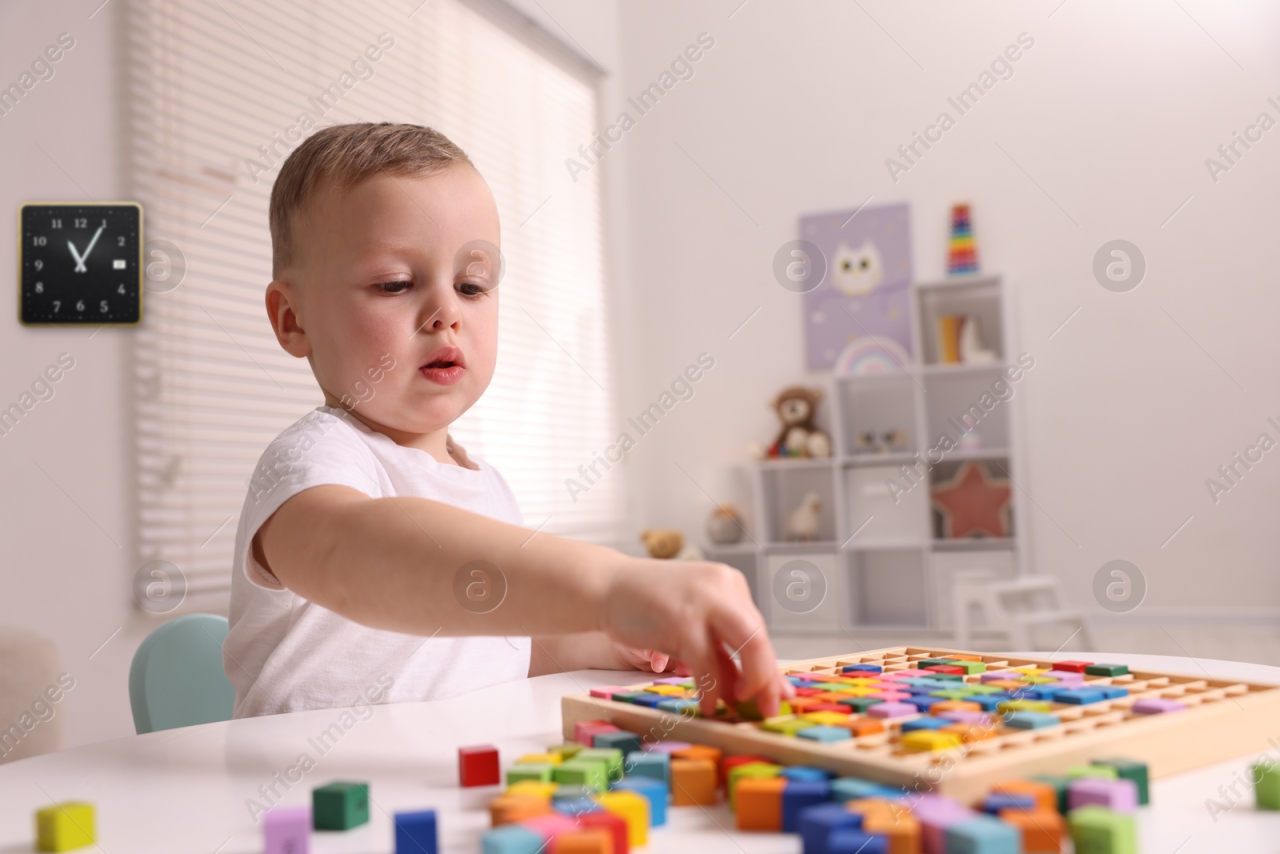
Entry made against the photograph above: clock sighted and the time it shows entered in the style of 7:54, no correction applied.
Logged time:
11:05
